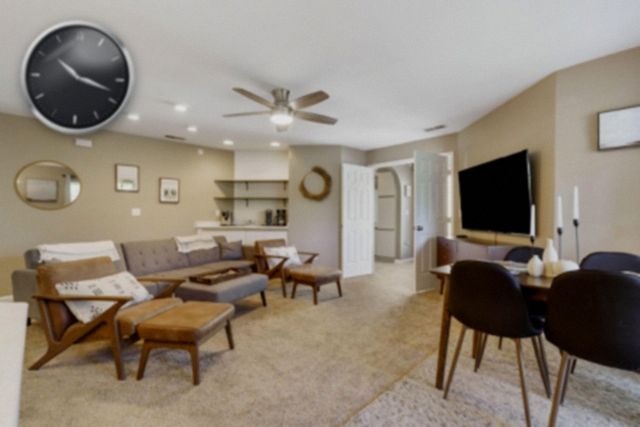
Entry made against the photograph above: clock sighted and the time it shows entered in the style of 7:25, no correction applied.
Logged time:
10:18
